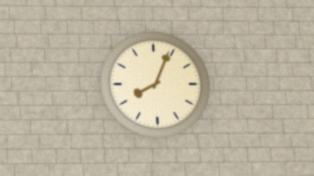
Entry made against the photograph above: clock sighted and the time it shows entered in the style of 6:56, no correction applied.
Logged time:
8:04
